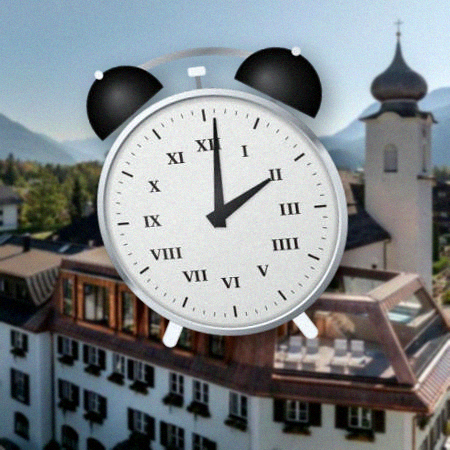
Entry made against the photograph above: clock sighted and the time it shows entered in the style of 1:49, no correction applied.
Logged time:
2:01
